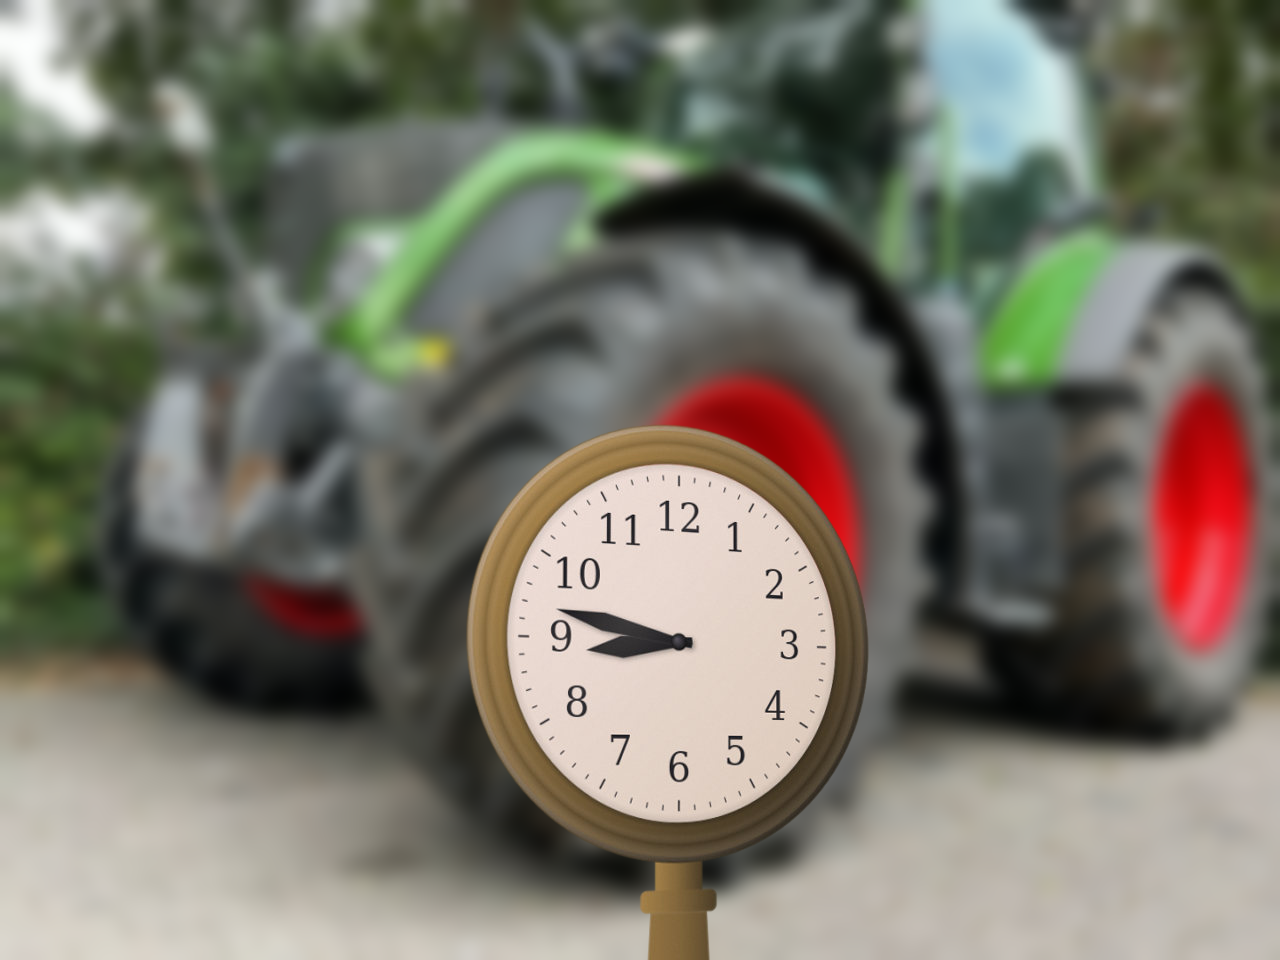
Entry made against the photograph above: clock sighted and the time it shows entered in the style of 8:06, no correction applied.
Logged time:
8:47
